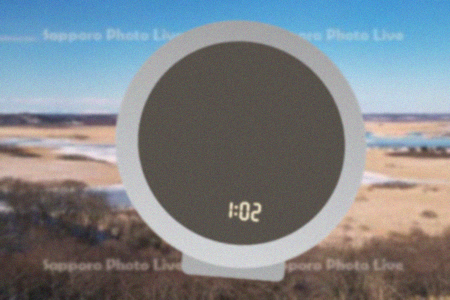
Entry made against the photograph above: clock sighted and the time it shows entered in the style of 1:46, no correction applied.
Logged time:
1:02
